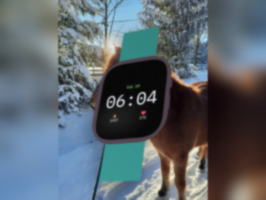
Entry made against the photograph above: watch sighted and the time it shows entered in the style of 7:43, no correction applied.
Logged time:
6:04
